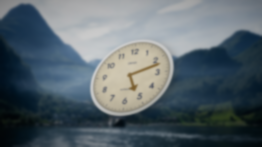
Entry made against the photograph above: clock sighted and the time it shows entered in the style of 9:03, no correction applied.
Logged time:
5:12
